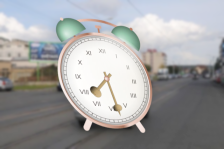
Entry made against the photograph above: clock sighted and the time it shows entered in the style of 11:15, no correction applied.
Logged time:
7:28
